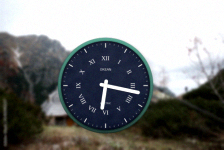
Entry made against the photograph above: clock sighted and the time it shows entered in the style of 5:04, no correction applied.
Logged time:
6:17
